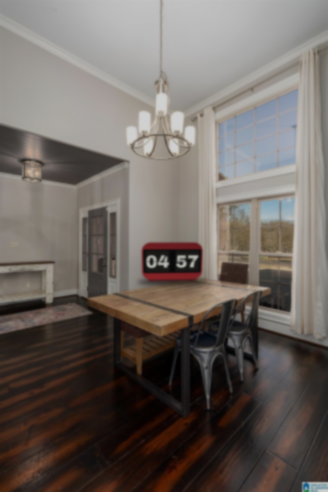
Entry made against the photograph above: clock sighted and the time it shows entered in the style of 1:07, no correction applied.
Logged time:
4:57
